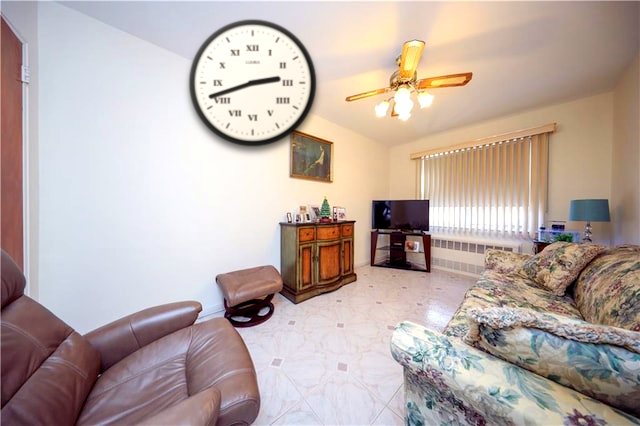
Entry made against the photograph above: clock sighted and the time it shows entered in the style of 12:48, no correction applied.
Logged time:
2:42
